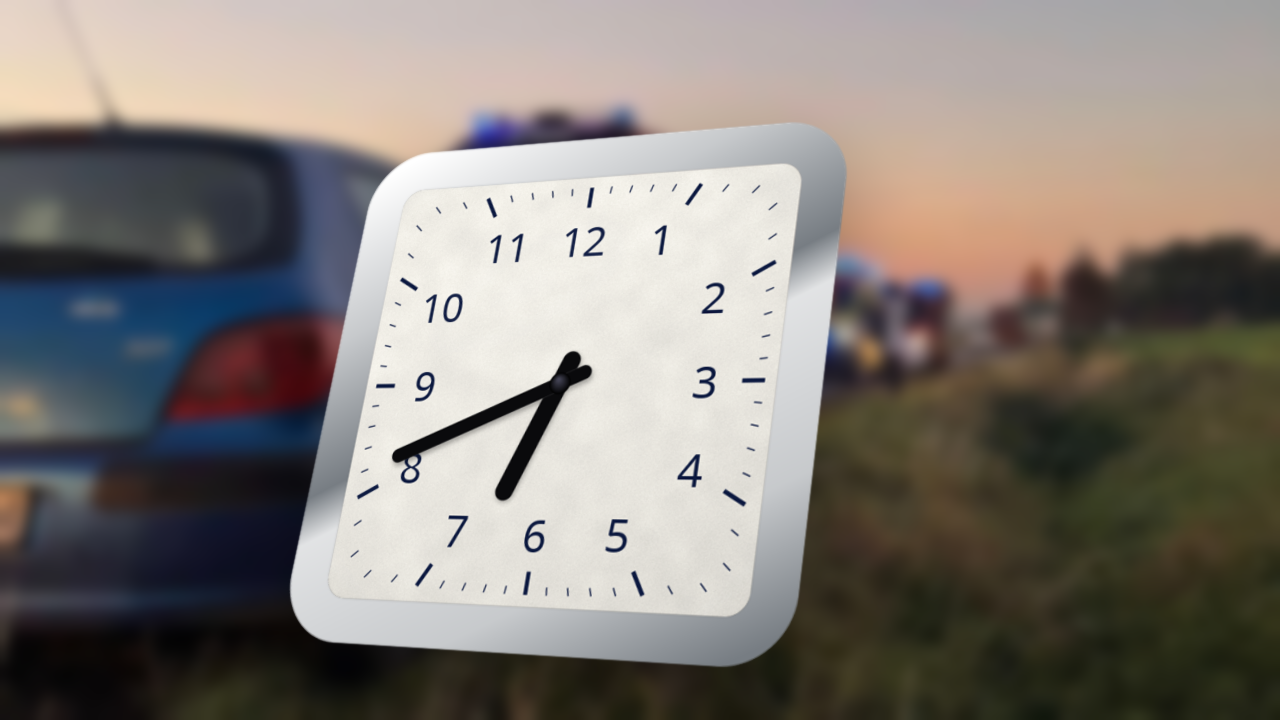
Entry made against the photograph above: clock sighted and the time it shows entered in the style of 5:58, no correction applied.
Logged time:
6:41
